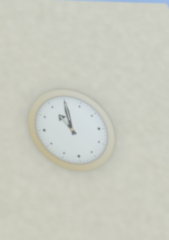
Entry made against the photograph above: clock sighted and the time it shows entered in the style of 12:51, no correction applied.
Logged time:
11:00
